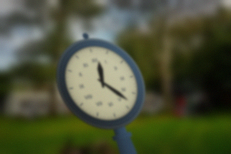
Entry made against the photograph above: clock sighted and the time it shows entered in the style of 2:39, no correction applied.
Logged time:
12:23
